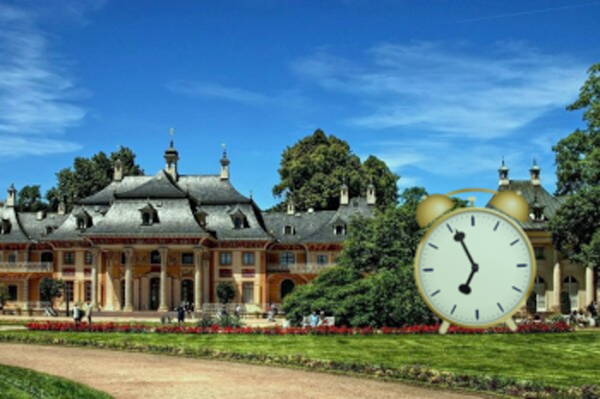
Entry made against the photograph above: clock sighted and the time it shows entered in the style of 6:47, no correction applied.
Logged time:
6:56
